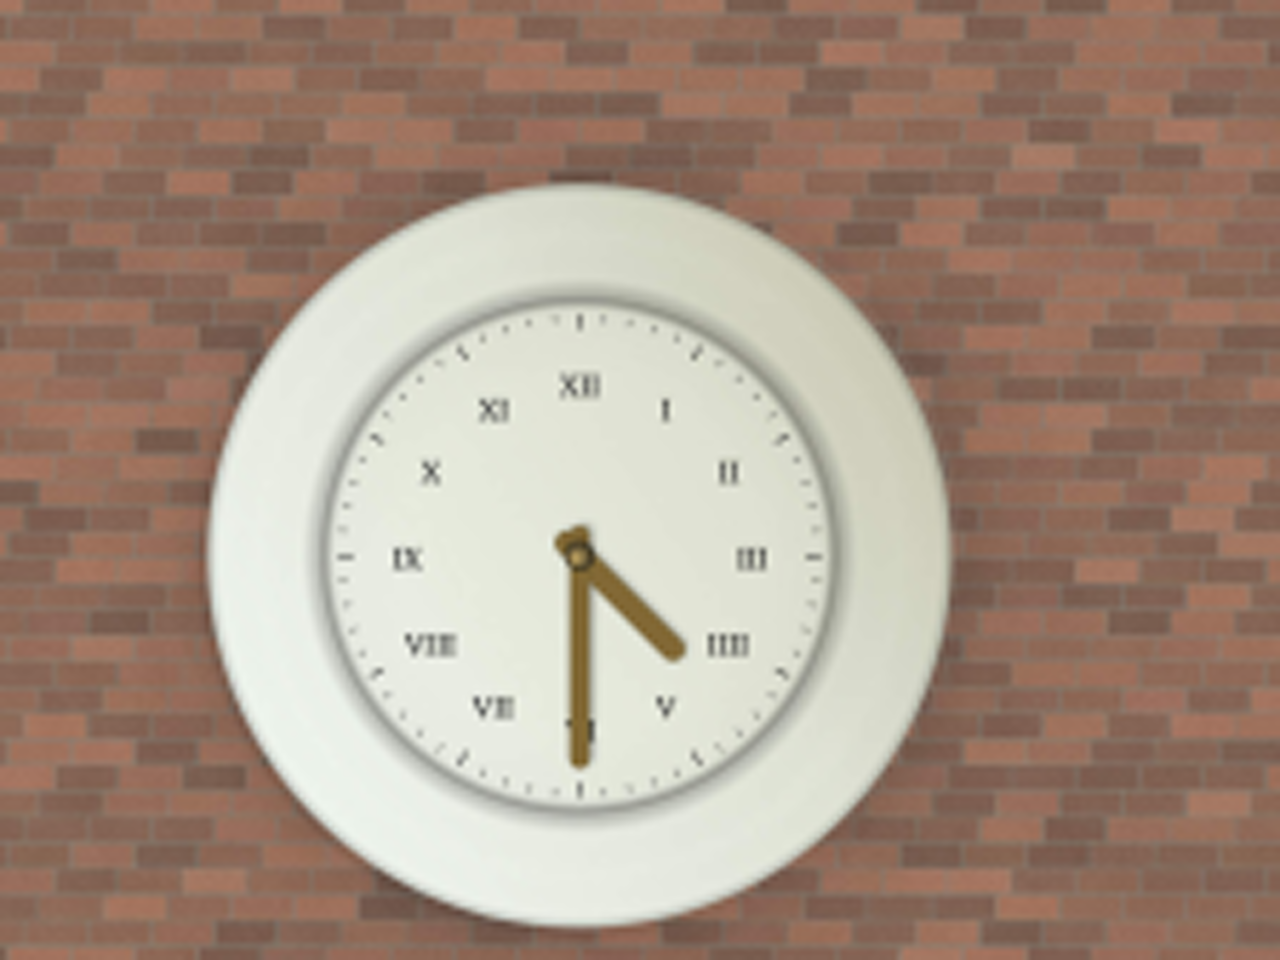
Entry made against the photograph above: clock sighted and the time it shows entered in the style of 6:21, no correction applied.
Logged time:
4:30
